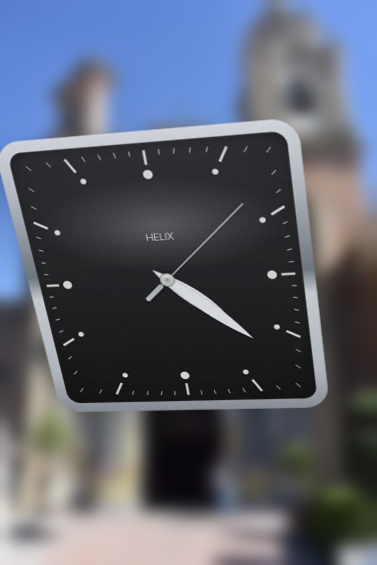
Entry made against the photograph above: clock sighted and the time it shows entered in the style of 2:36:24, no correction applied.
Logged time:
4:22:08
